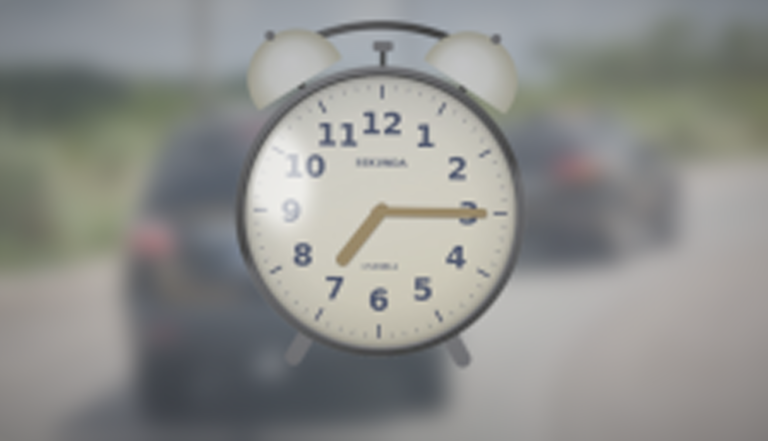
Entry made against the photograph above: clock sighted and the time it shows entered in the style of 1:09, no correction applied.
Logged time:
7:15
